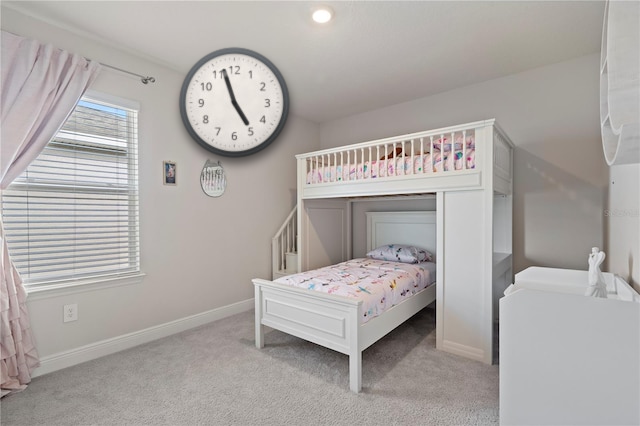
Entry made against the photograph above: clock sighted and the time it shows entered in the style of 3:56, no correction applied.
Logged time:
4:57
